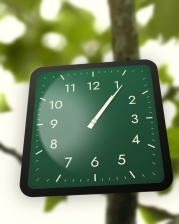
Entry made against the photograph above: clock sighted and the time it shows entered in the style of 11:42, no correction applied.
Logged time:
1:06
